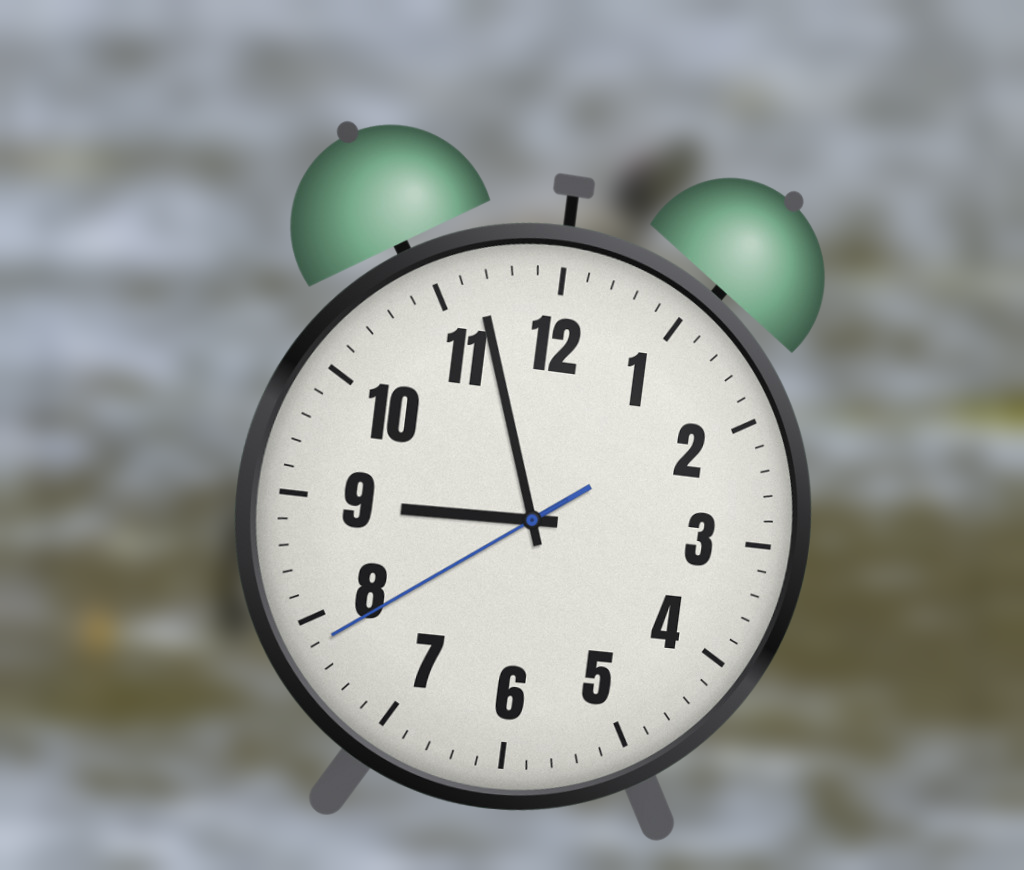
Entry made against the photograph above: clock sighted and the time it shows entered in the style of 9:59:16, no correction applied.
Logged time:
8:56:39
